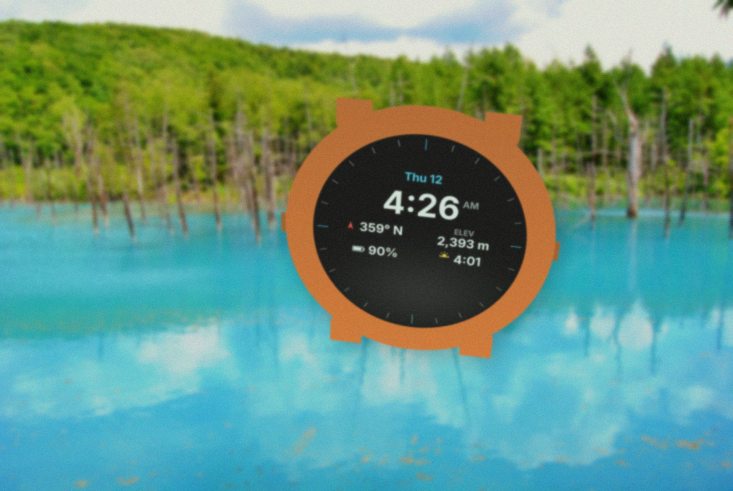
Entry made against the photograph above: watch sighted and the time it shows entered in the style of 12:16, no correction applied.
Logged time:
4:26
